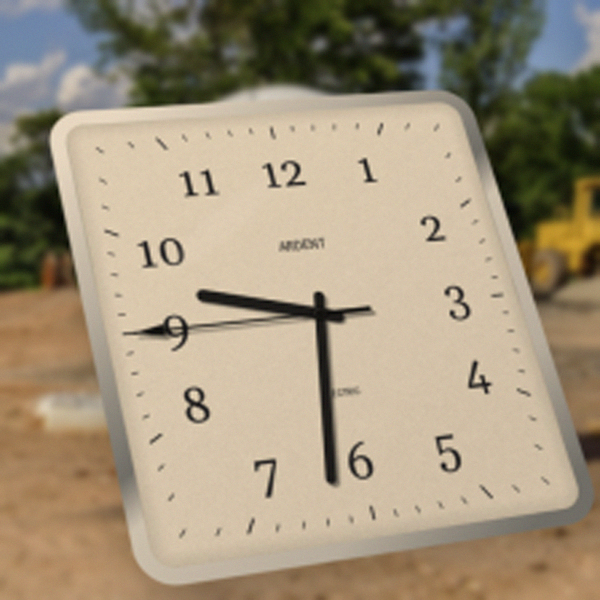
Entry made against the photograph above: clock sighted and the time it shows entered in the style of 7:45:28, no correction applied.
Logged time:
9:31:45
